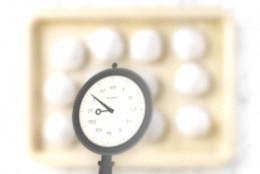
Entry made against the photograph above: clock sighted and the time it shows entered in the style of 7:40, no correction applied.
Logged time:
8:51
